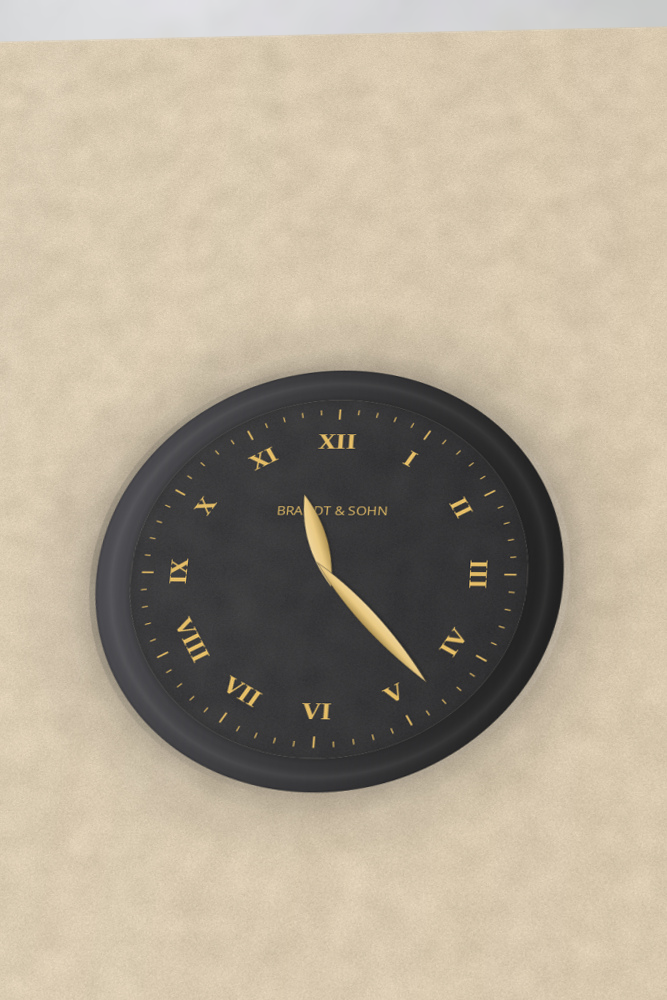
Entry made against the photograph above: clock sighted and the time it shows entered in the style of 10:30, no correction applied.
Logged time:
11:23
